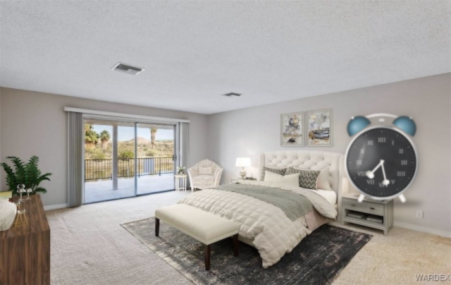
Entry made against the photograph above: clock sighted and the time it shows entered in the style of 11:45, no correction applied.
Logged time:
7:28
